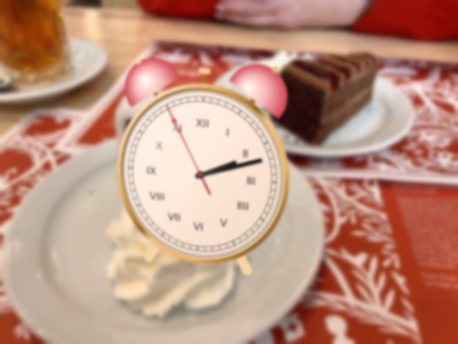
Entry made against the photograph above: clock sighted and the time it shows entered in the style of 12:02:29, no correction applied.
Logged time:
2:11:55
